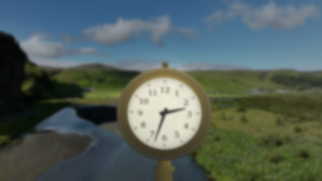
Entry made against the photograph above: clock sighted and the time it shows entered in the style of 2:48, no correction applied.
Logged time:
2:33
